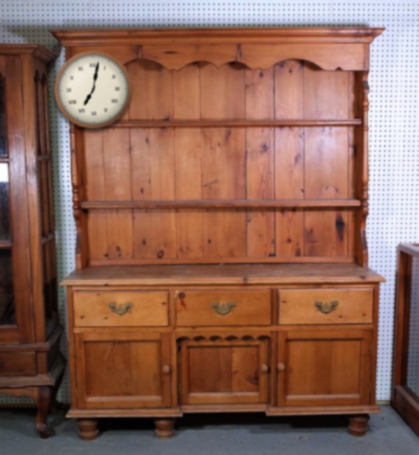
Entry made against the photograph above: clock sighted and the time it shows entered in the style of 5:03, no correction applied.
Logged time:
7:02
